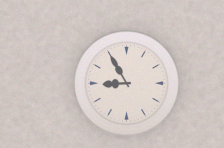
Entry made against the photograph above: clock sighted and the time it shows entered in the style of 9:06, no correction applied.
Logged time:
8:55
